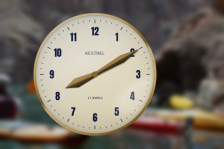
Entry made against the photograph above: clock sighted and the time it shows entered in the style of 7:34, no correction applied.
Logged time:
8:10
